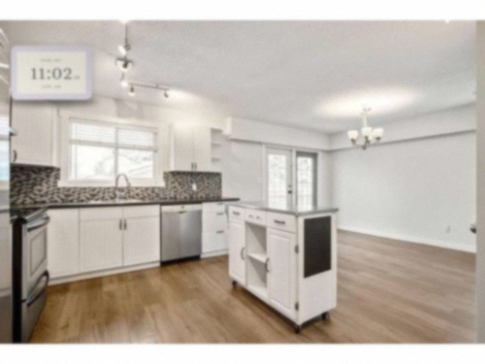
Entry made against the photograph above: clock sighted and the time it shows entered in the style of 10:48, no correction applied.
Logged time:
11:02
